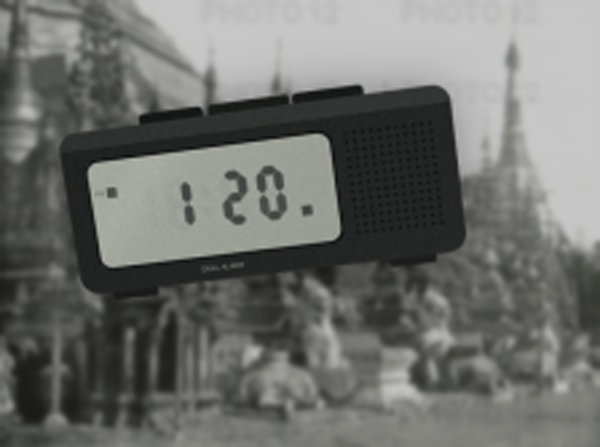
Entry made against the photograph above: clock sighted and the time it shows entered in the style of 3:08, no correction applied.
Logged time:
1:20
